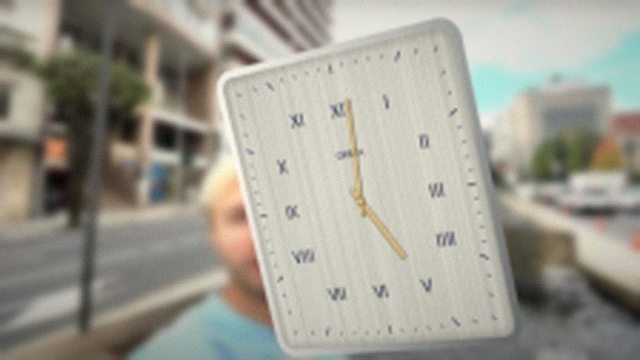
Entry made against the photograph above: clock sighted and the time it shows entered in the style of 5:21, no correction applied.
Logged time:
5:01
